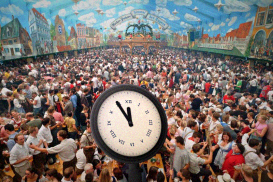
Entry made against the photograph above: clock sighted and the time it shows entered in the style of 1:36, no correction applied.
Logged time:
11:55
